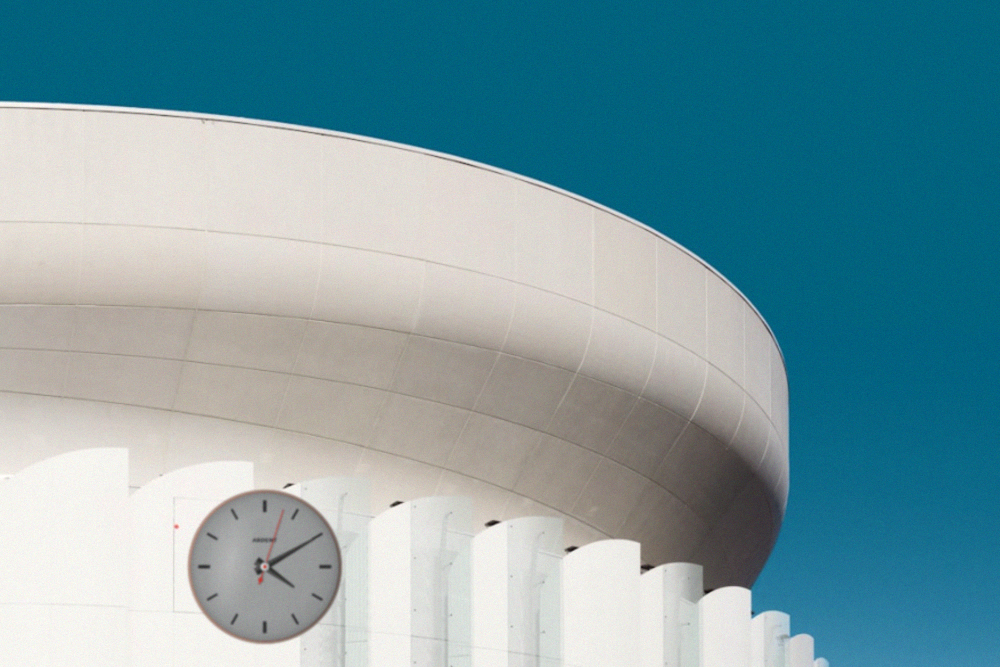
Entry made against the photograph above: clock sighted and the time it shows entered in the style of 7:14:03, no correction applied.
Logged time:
4:10:03
